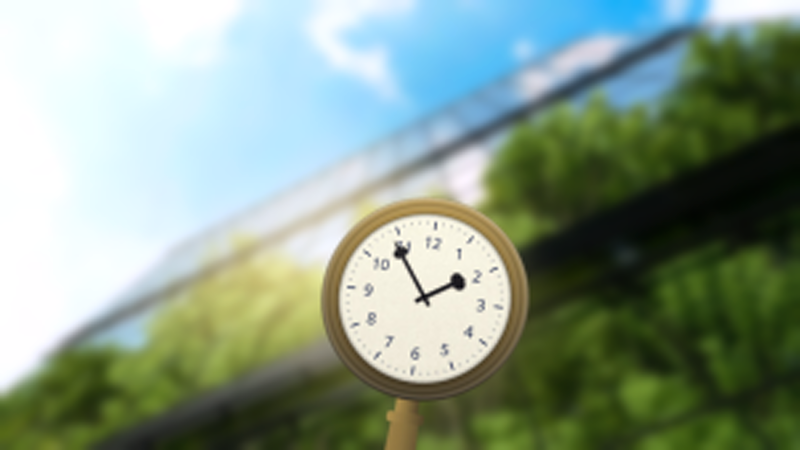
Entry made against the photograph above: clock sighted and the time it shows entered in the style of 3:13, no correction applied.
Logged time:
1:54
